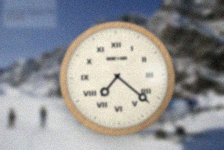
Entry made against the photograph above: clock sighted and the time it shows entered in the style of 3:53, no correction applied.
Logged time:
7:22
